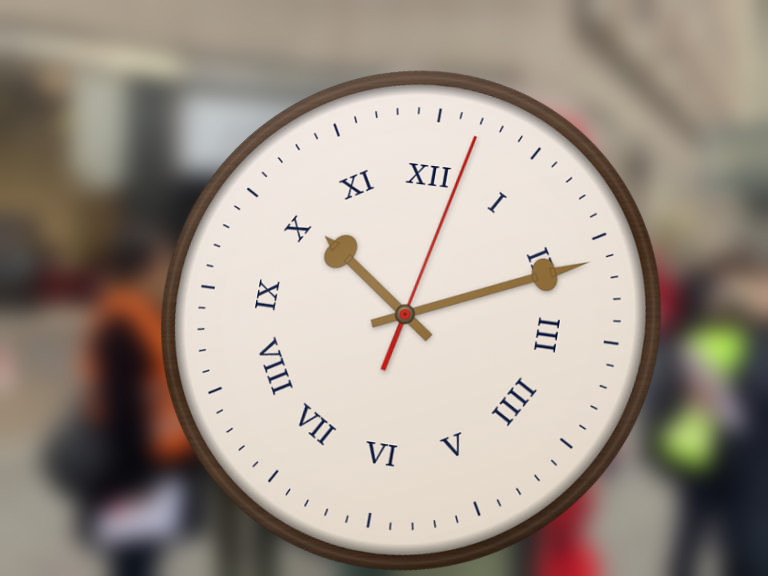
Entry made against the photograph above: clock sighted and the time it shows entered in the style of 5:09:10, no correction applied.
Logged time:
10:11:02
